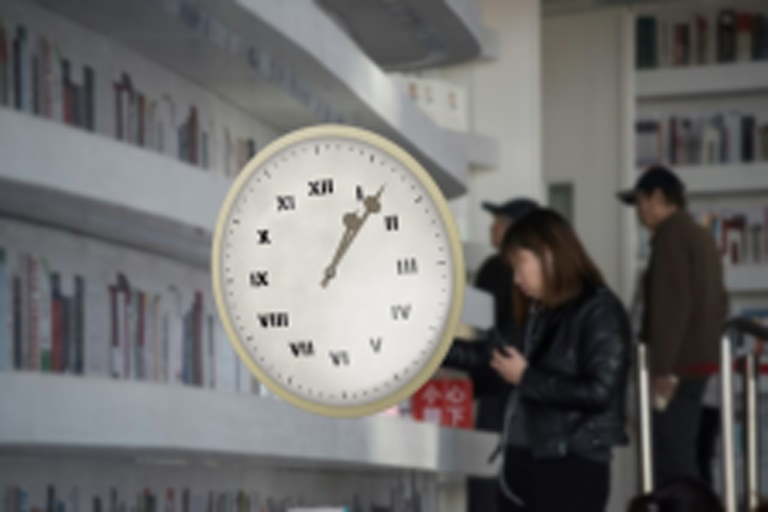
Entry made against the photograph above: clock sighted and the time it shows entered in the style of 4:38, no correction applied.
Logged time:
1:07
